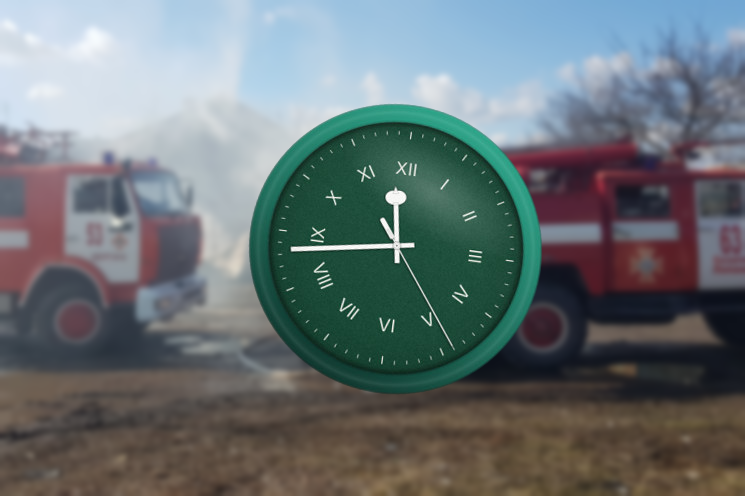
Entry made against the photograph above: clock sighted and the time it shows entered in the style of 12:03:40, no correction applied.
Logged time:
11:43:24
